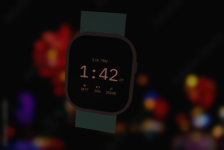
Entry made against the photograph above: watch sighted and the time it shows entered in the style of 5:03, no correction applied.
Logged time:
1:42
